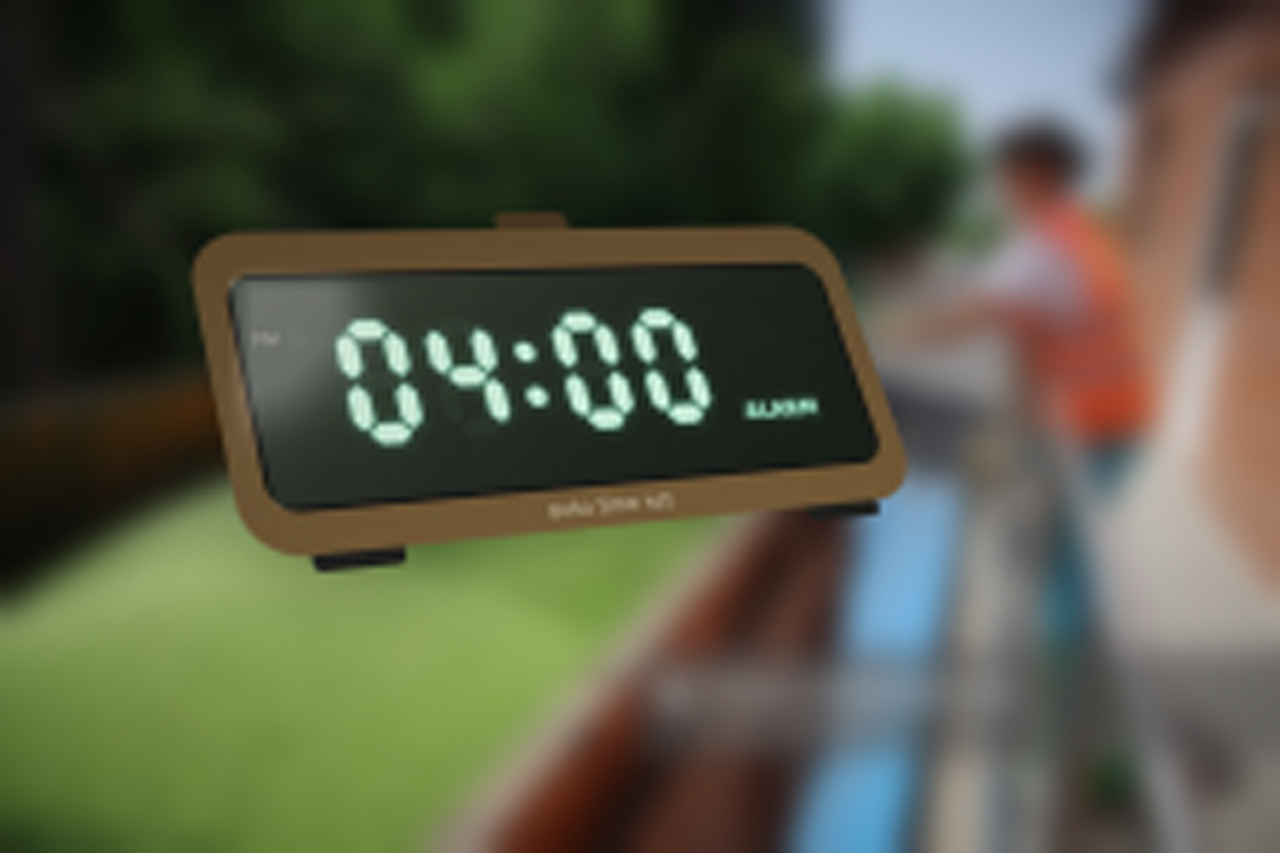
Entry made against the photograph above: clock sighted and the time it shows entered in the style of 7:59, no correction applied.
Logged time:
4:00
